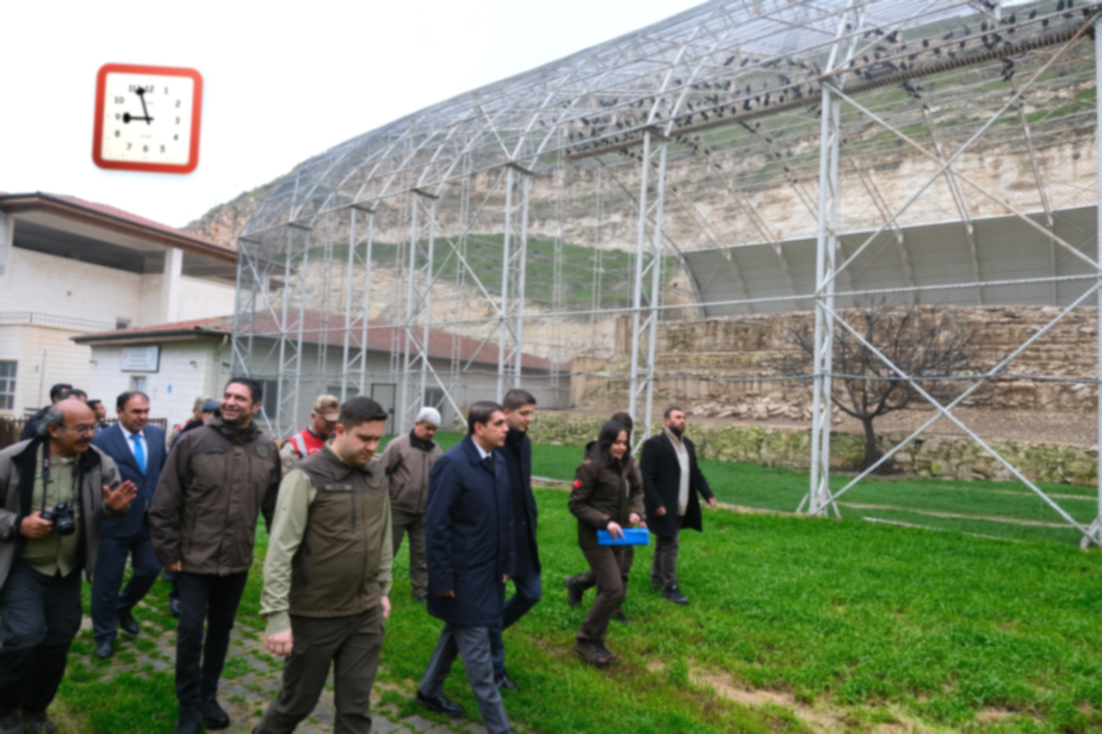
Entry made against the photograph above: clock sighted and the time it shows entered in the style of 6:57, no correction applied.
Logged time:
8:57
